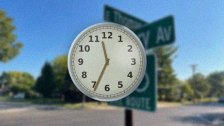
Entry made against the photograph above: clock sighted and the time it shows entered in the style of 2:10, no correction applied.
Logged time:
11:34
